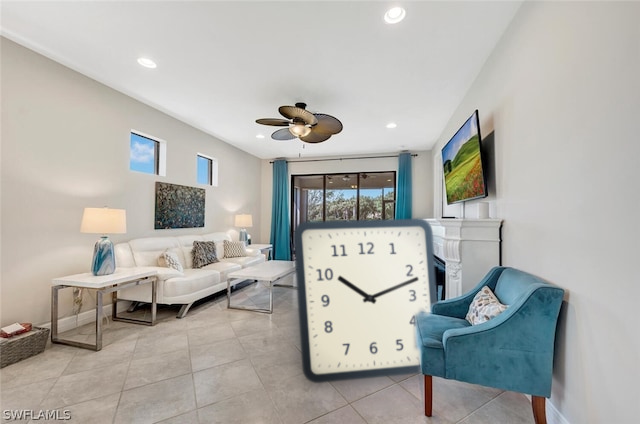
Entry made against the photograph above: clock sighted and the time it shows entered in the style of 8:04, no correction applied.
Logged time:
10:12
